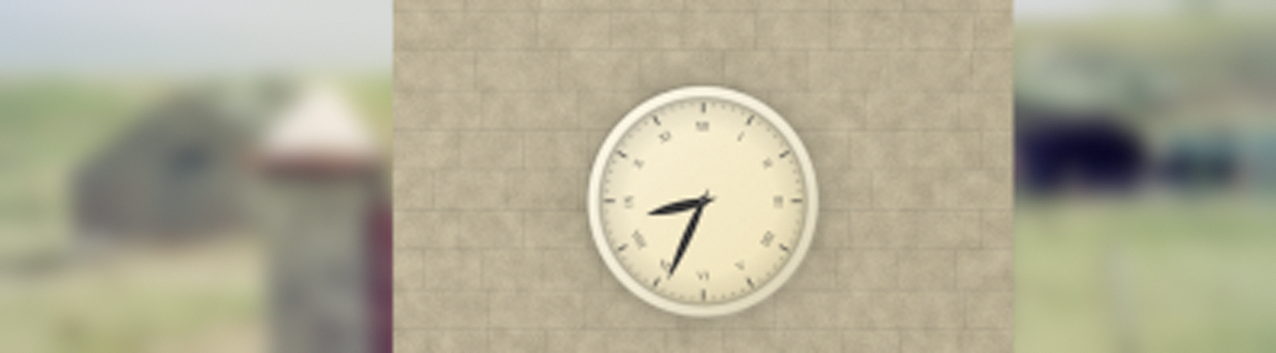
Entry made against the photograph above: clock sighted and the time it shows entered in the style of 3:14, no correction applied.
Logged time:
8:34
